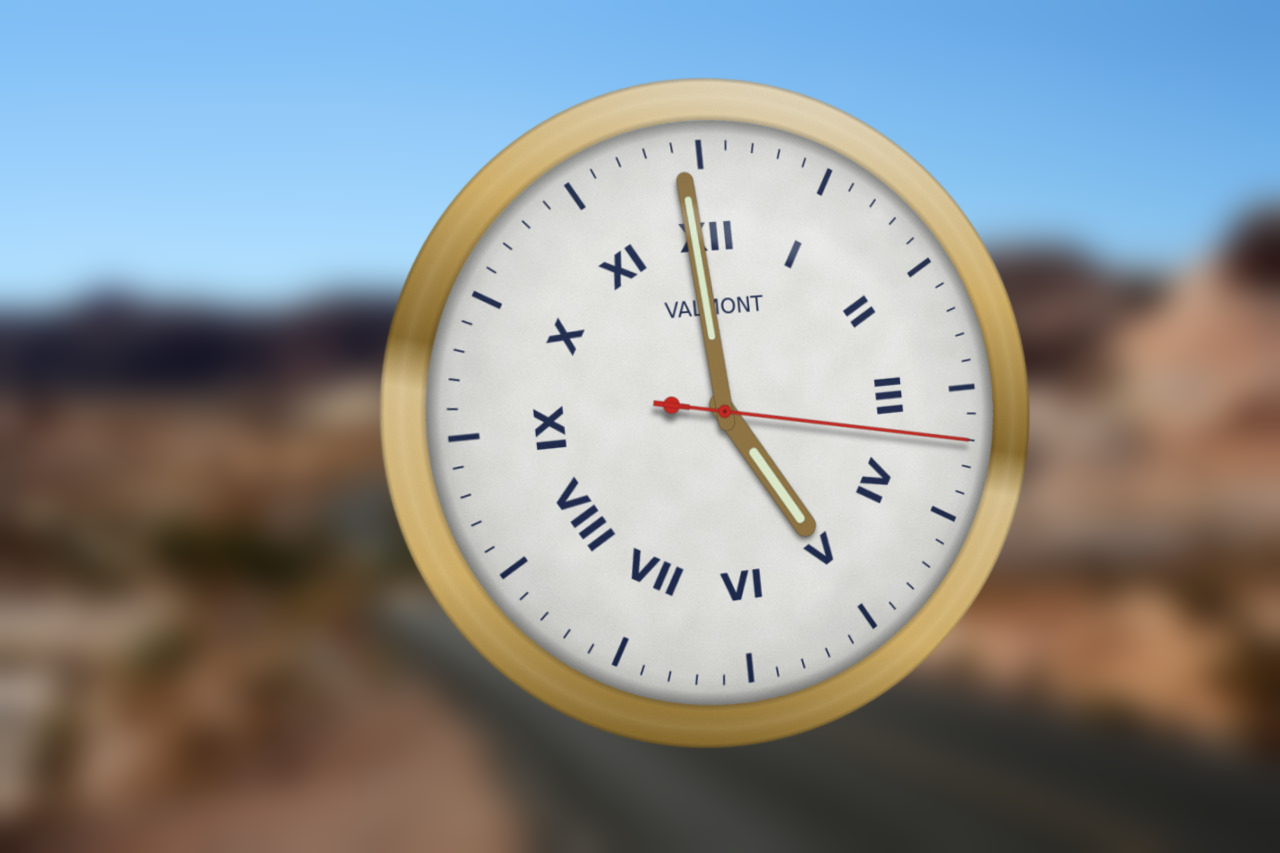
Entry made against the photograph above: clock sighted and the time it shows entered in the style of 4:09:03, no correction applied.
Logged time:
4:59:17
